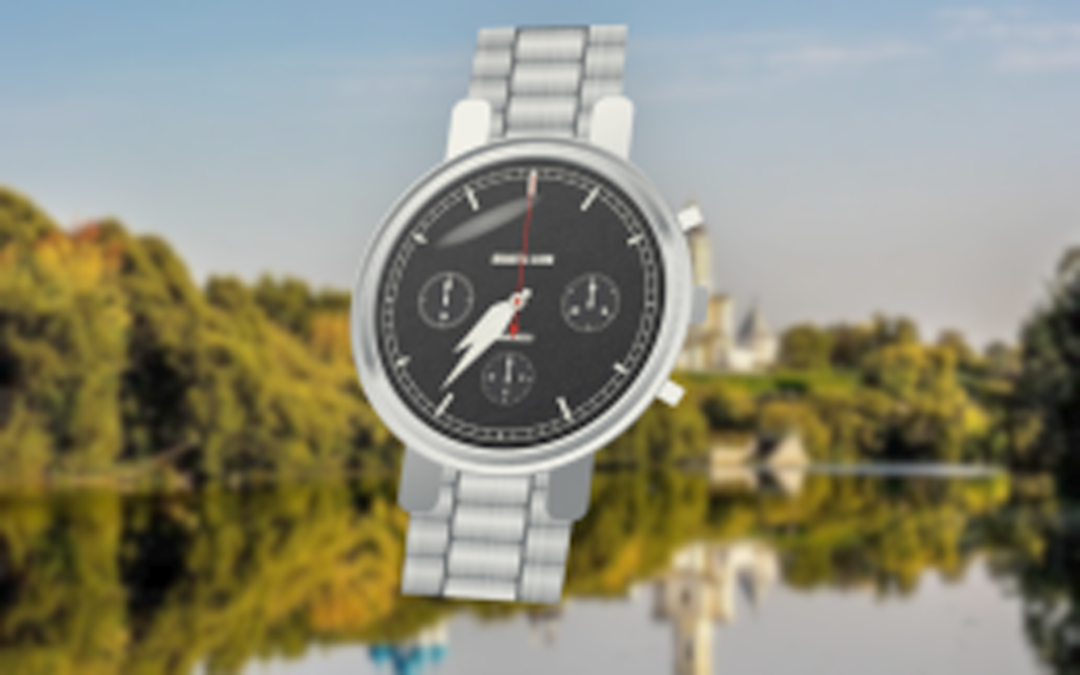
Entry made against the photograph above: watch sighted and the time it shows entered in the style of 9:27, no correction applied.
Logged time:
7:36
